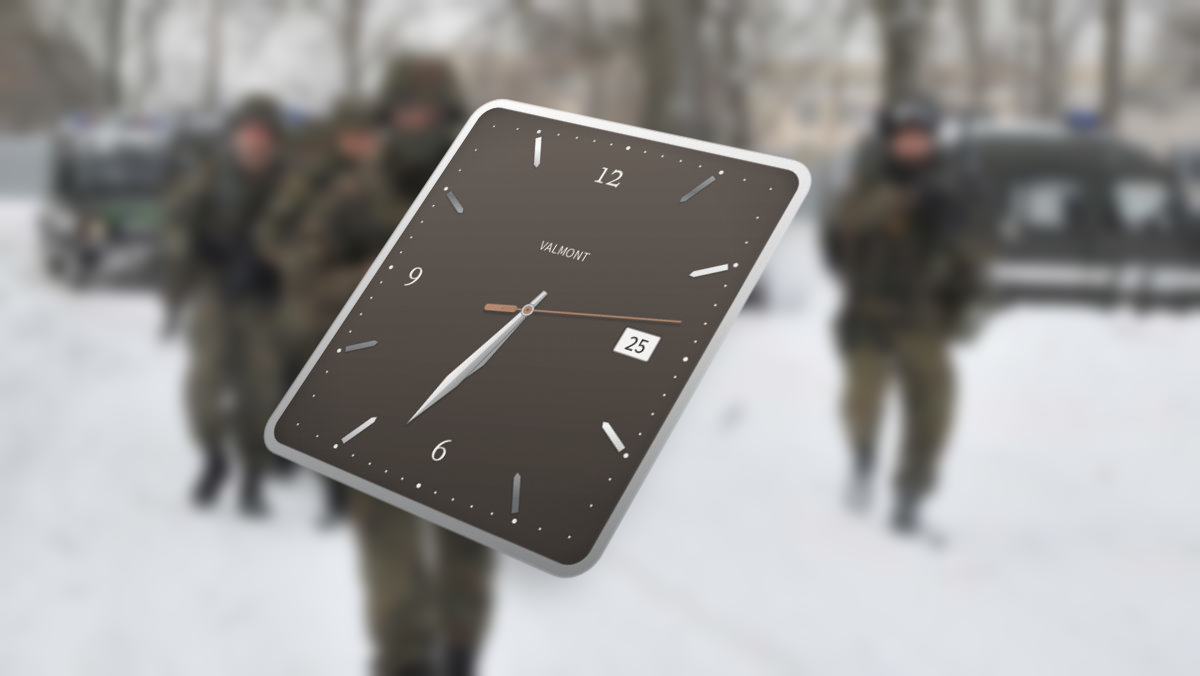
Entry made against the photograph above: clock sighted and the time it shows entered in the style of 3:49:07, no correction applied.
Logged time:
6:33:13
